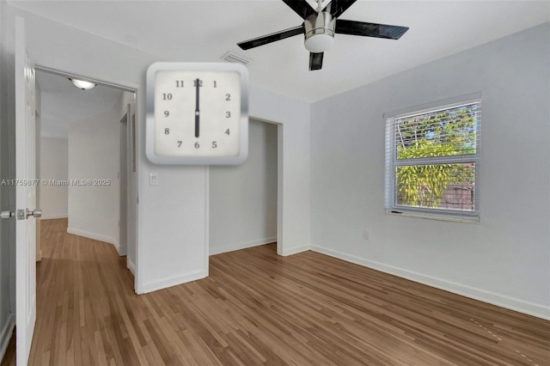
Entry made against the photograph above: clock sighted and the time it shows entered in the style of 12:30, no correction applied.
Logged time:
6:00
